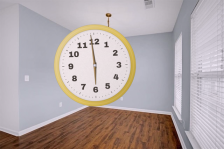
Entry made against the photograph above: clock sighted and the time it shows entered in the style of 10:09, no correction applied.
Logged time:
5:59
